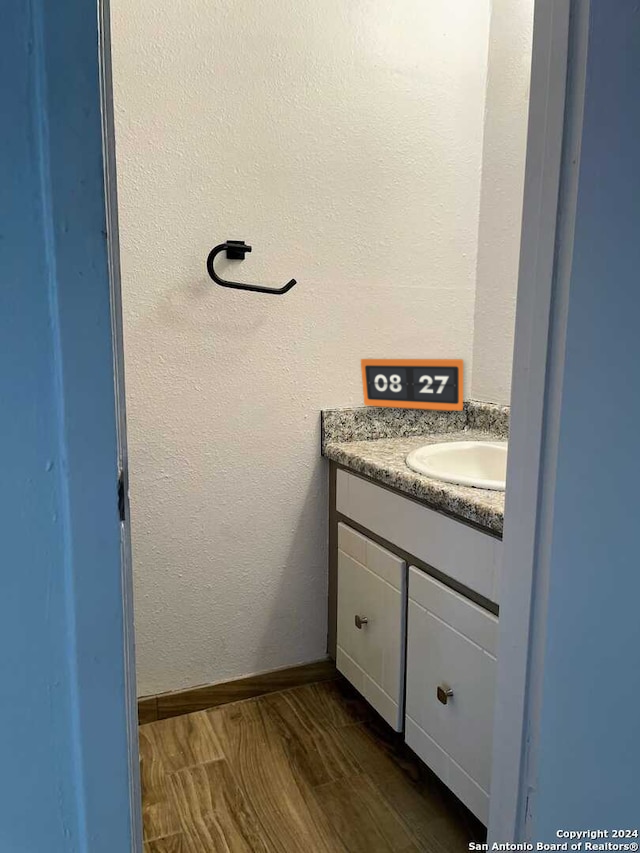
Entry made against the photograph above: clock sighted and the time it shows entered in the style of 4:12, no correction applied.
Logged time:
8:27
